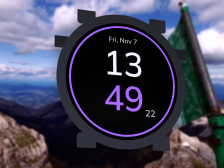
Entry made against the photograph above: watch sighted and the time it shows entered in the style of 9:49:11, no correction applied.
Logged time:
13:49:22
